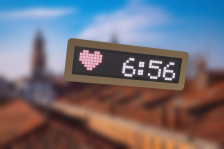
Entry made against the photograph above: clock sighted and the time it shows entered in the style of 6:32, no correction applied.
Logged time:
6:56
